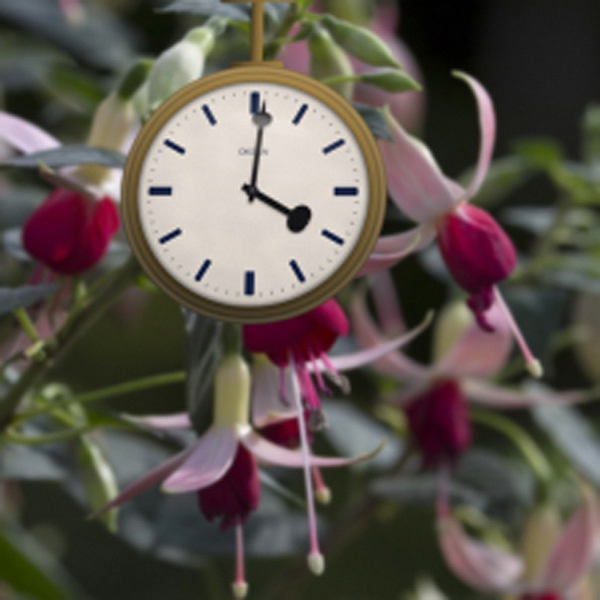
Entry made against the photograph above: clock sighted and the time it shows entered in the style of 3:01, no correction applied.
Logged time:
4:01
